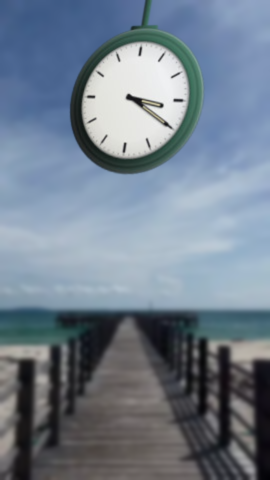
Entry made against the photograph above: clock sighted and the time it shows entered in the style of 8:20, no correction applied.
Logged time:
3:20
